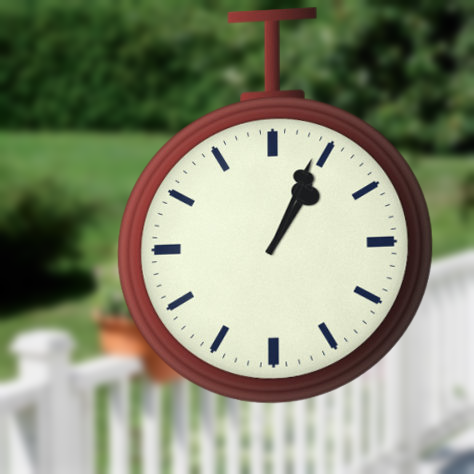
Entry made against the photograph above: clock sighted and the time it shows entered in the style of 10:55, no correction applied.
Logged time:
1:04
